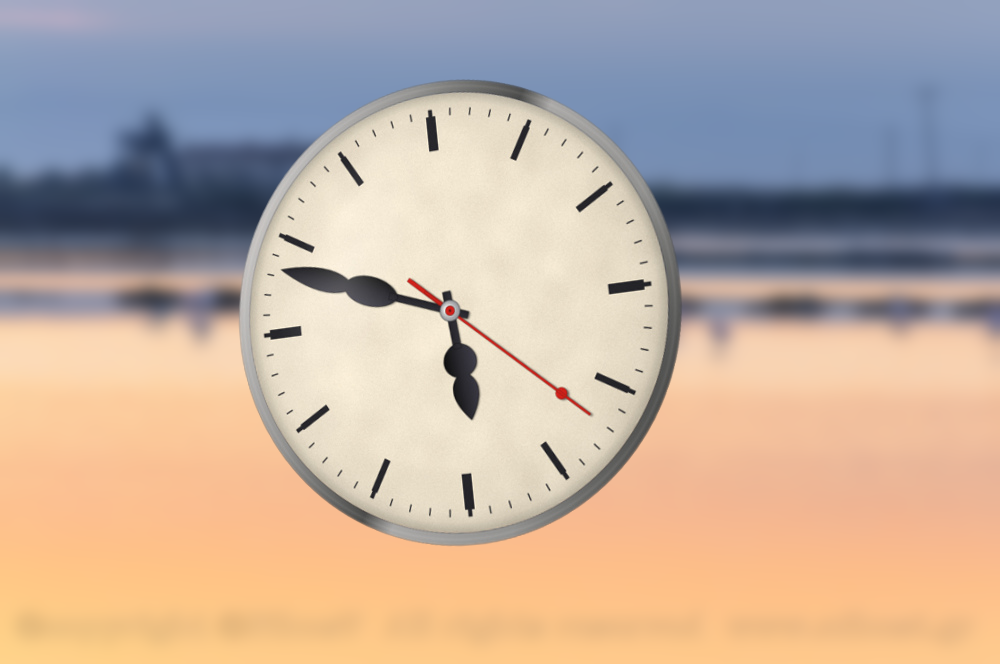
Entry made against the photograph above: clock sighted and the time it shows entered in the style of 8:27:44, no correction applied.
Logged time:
5:48:22
